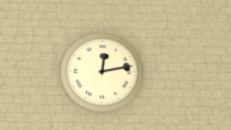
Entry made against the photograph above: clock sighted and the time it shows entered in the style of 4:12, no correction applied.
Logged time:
12:13
